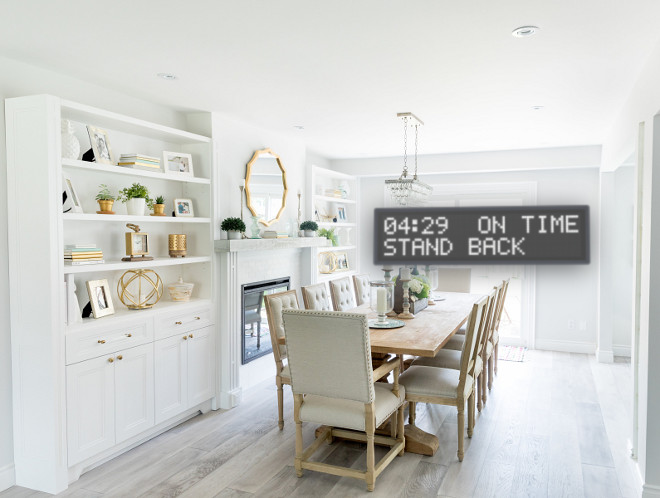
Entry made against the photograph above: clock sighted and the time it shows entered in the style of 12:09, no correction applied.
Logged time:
4:29
